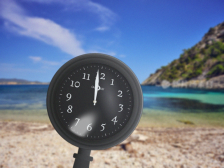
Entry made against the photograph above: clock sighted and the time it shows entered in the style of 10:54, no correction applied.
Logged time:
11:59
